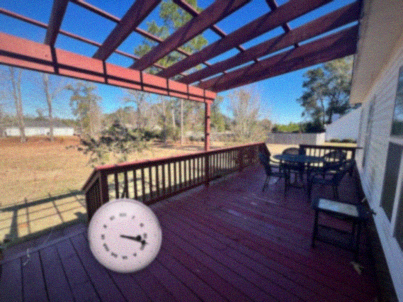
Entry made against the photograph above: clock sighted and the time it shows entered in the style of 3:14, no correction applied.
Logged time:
3:18
